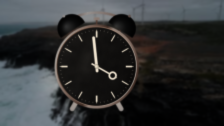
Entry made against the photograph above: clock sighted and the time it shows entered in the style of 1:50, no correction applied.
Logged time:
3:59
